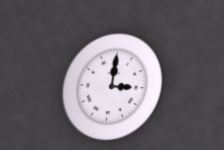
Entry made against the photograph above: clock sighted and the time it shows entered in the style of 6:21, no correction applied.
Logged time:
3:00
